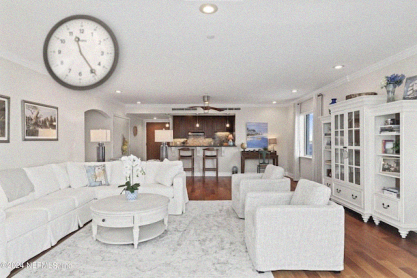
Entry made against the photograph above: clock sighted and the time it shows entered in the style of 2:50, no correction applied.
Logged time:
11:24
